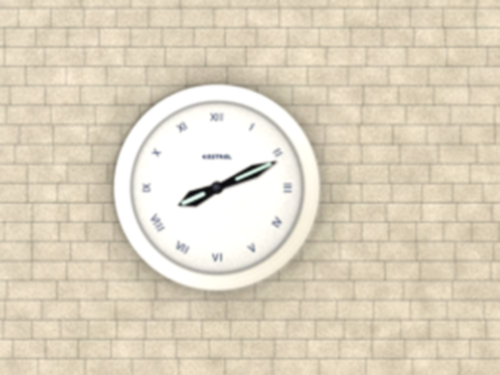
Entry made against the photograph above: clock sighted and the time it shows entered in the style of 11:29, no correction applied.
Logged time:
8:11
